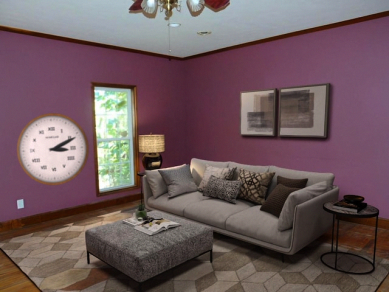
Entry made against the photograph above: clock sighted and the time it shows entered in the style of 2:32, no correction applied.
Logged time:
3:11
